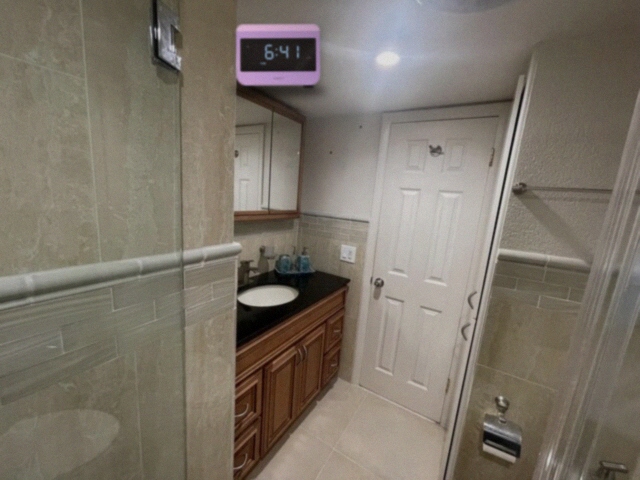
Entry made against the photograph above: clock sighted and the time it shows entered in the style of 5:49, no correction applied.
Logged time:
6:41
